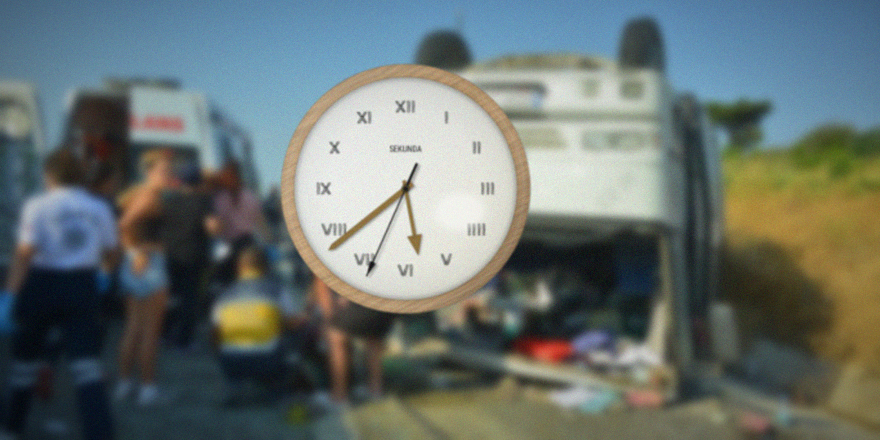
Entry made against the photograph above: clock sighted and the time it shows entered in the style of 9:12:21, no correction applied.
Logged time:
5:38:34
